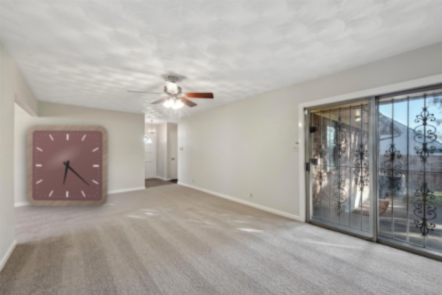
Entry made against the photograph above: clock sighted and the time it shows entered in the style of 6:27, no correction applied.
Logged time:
6:22
